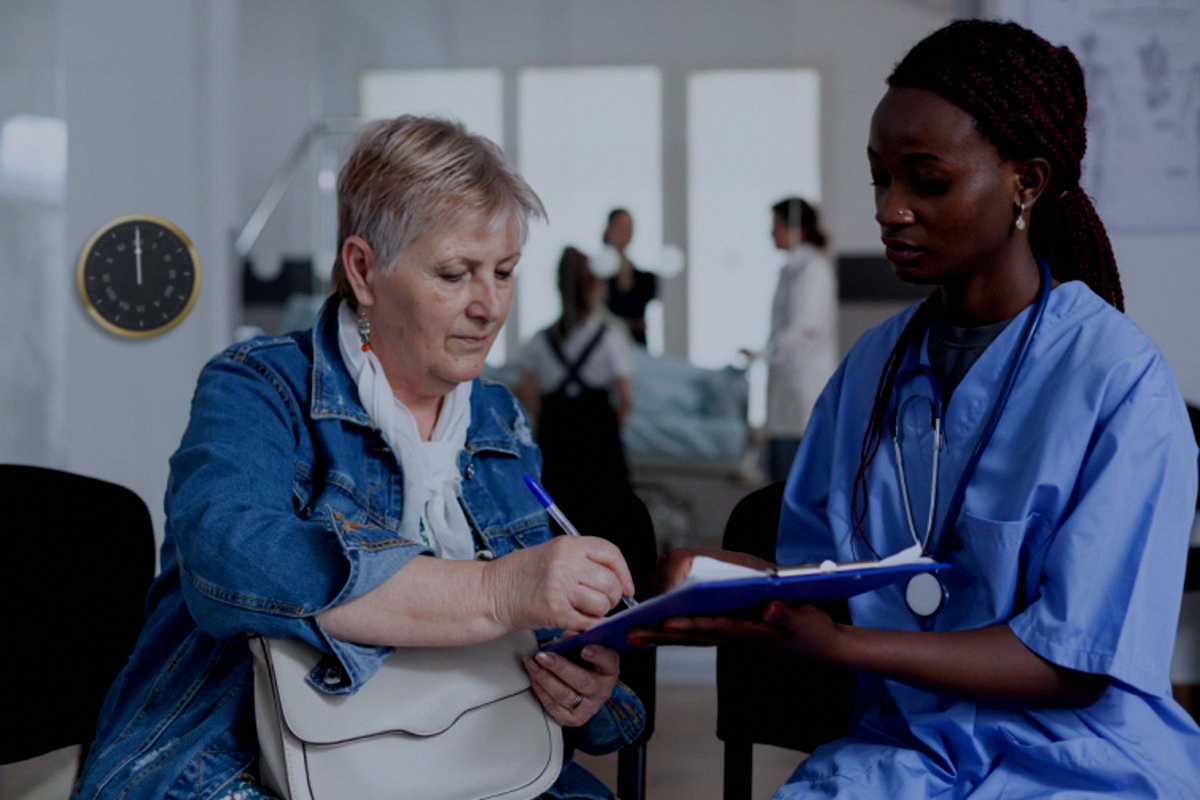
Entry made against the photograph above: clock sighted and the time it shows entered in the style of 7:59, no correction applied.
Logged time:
12:00
